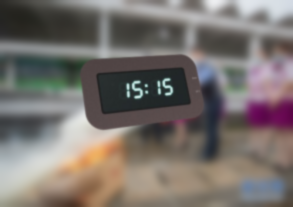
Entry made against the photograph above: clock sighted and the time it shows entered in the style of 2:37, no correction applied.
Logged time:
15:15
